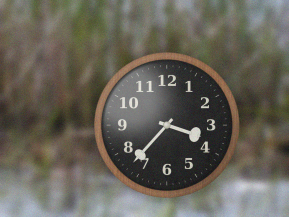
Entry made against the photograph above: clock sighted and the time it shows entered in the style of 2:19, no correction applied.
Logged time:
3:37
